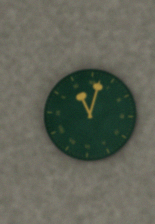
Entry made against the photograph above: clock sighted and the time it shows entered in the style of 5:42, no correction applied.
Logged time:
11:02
